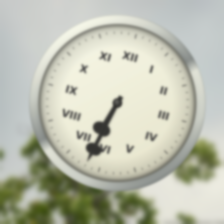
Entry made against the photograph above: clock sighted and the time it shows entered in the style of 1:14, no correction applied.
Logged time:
6:32
